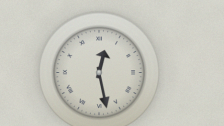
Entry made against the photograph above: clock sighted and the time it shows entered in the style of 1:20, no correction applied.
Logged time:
12:28
